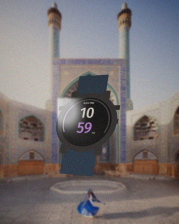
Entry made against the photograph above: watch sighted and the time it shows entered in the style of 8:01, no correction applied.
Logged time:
10:59
